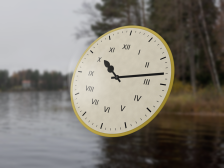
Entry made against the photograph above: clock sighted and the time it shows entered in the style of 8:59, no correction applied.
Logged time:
10:13
